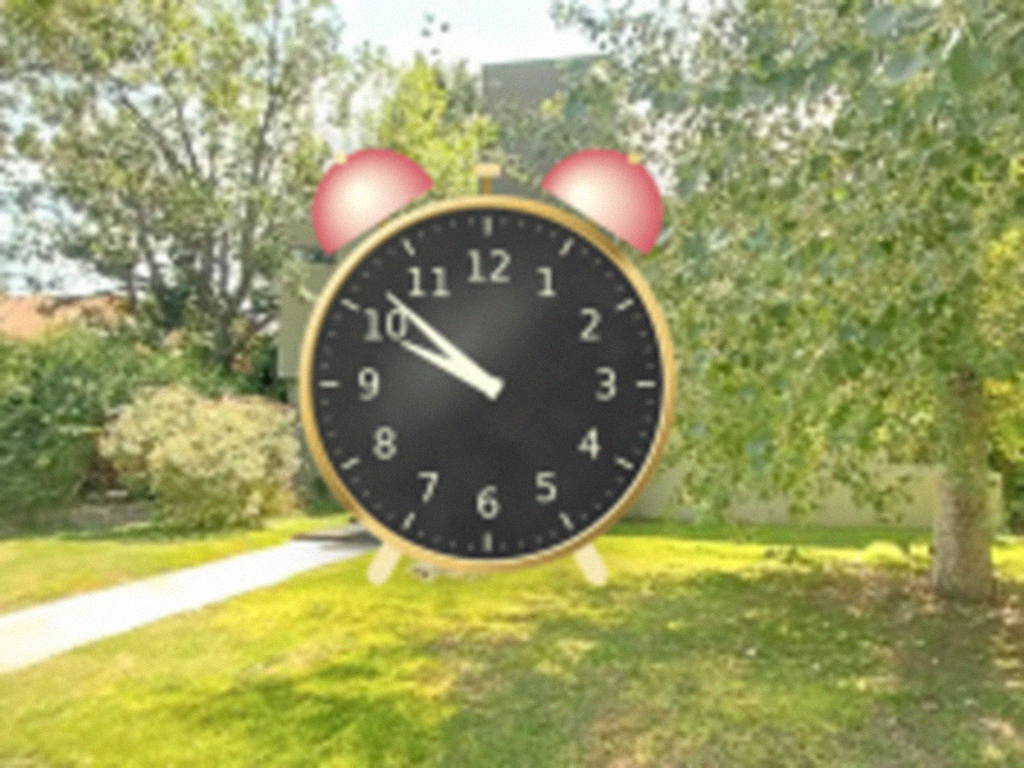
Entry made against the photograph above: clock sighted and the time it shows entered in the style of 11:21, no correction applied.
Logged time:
9:52
